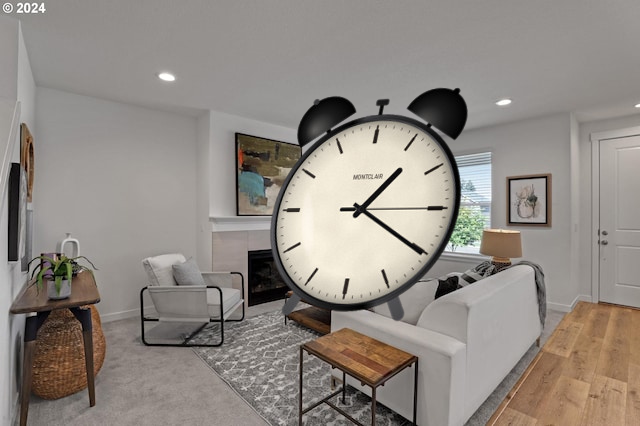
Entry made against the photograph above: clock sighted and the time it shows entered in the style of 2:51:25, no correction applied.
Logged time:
1:20:15
